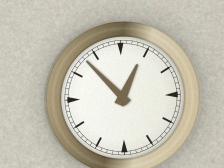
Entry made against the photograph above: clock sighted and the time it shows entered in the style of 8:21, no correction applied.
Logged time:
12:53
